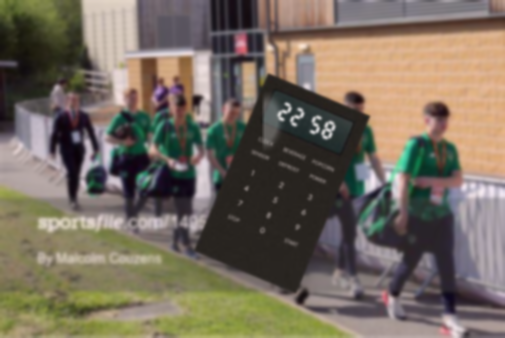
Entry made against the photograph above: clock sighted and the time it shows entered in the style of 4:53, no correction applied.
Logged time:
22:58
